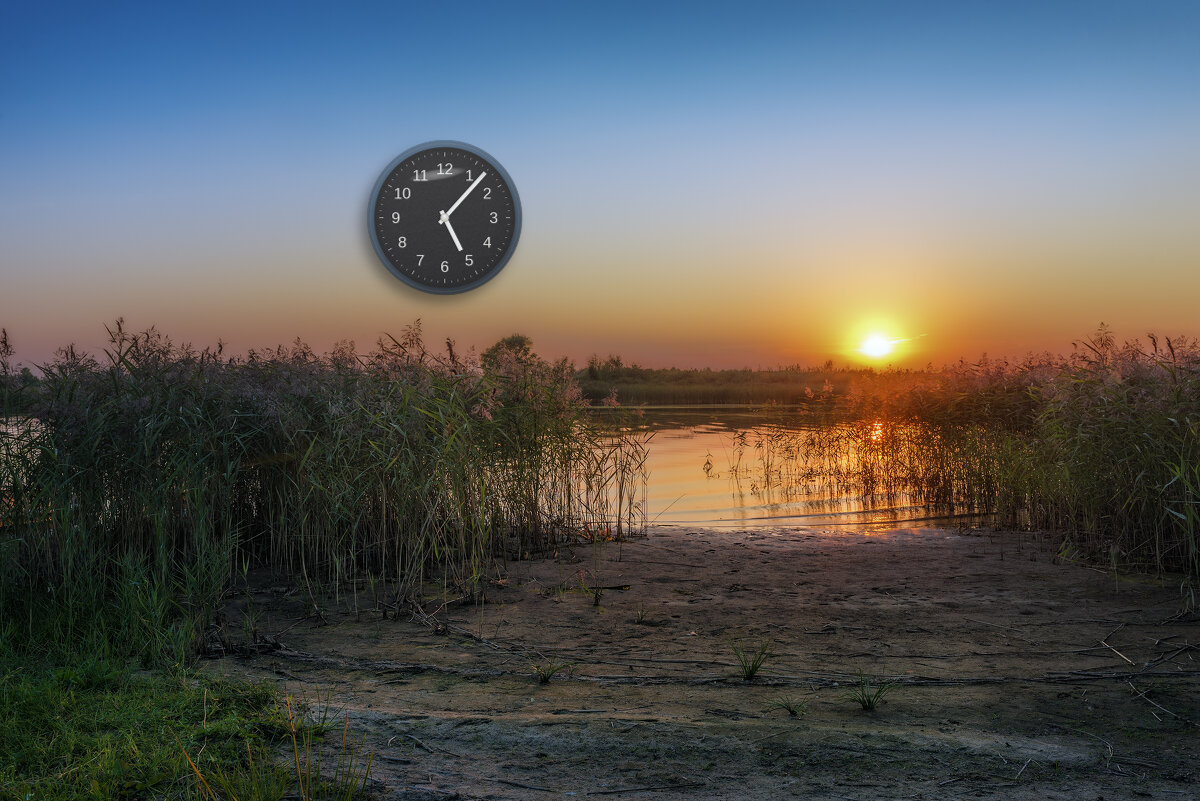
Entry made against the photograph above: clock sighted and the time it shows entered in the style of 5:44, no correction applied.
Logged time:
5:07
